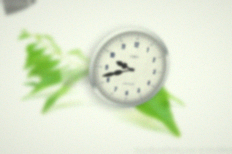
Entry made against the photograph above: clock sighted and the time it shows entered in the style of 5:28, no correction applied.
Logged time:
9:42
